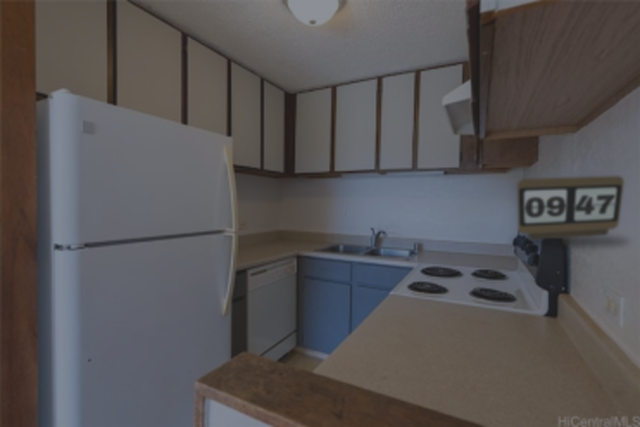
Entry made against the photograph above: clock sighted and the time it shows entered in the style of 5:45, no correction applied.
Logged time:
9:47
